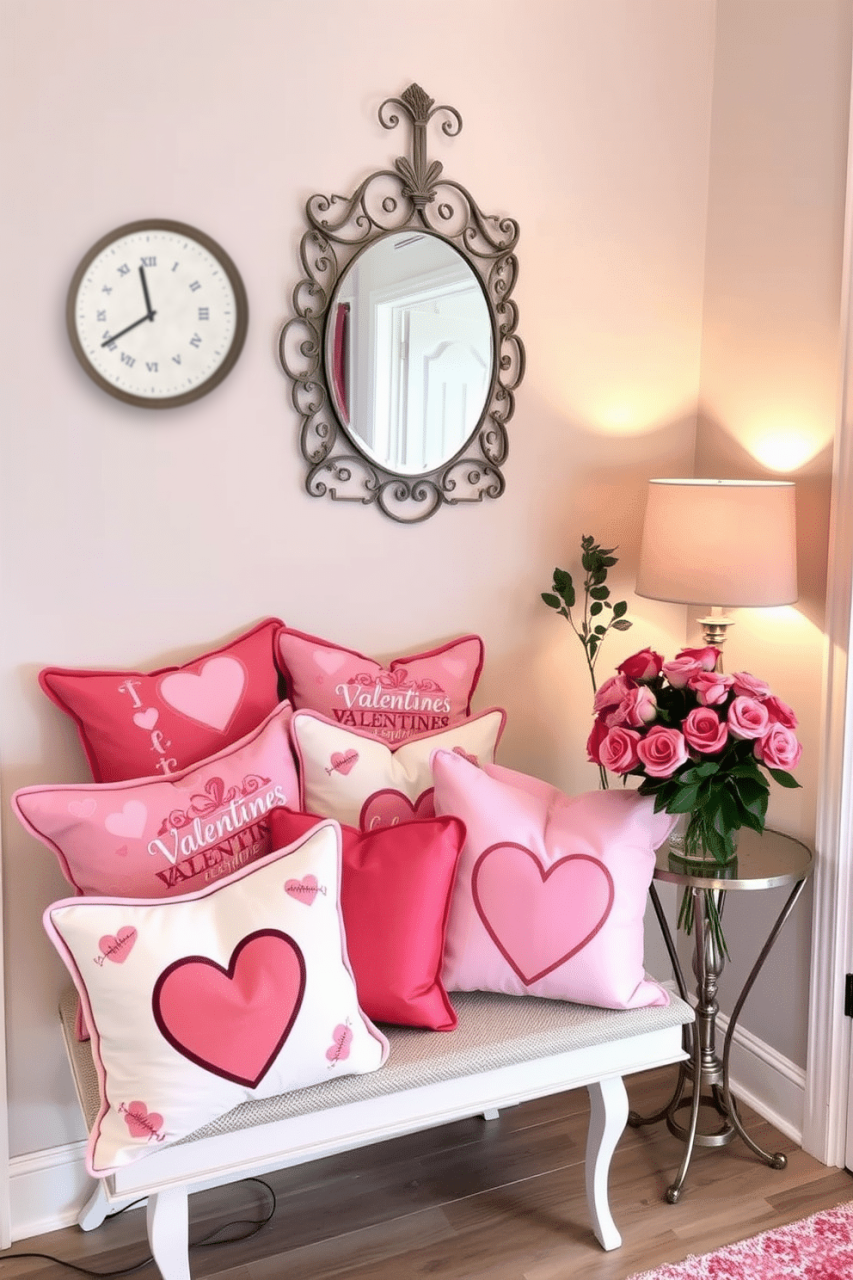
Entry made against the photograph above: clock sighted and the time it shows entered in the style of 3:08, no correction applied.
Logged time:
11:40
